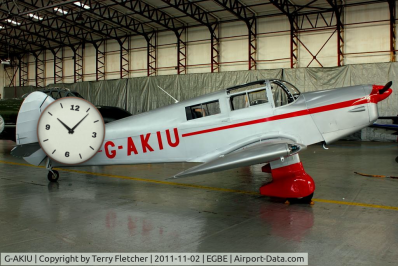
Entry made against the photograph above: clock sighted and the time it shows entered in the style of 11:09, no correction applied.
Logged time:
10:06
